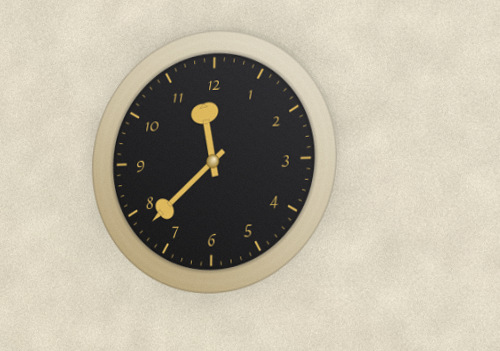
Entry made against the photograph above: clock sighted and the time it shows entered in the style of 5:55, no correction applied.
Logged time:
11:38
